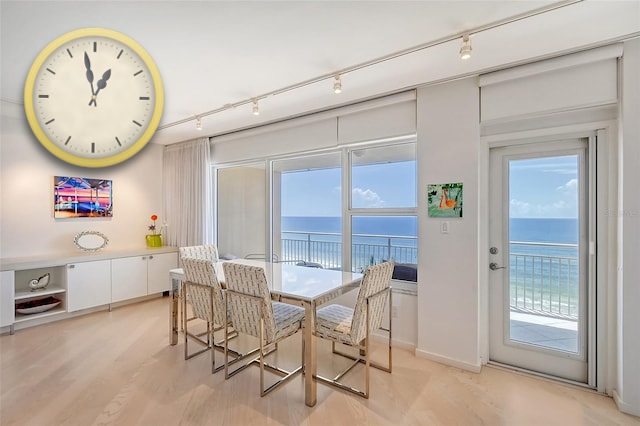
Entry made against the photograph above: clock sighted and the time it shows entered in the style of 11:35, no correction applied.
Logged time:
12:58
